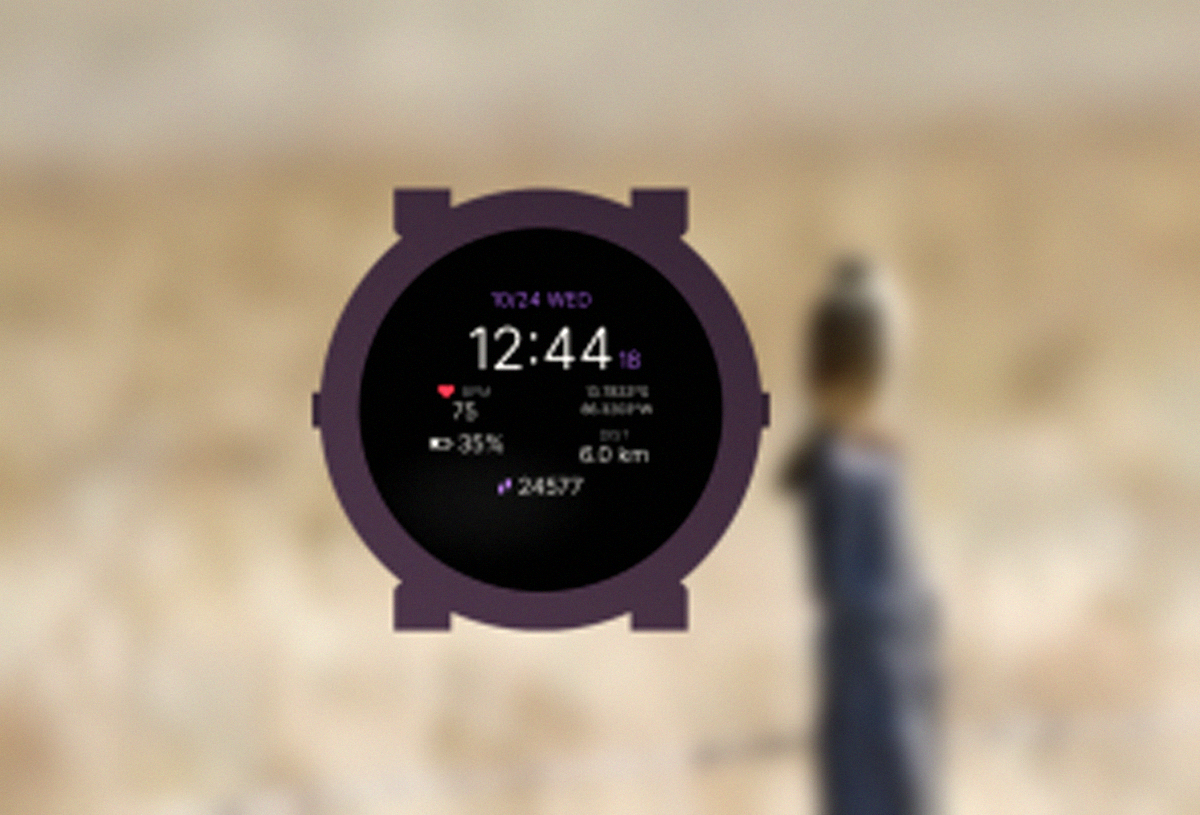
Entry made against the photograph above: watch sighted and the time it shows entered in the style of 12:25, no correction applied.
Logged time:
12:44
